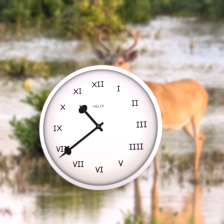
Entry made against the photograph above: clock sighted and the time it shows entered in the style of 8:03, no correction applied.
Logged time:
10:39
